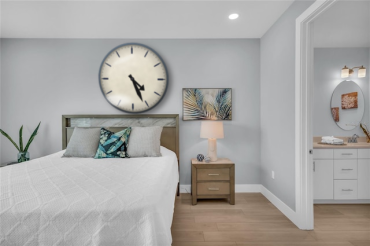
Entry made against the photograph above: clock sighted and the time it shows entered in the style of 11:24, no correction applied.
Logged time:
4:26
